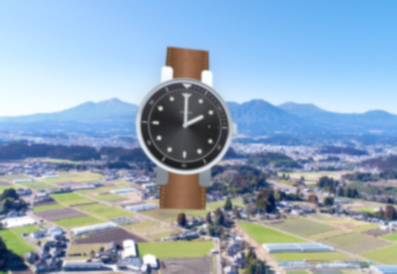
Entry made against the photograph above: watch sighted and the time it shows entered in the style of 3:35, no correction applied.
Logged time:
2:00
